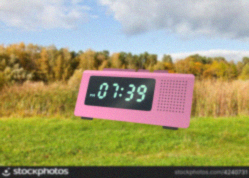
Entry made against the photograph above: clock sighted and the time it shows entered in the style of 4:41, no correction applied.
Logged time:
7:39
